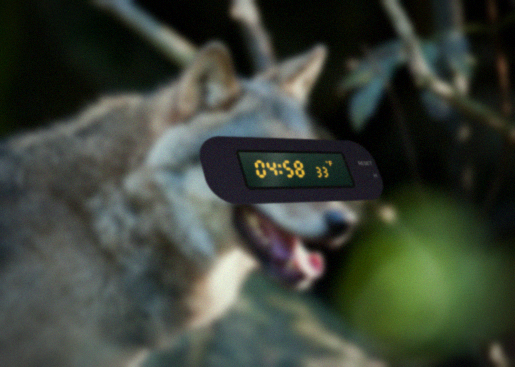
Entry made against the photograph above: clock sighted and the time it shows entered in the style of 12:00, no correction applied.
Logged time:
4:58
